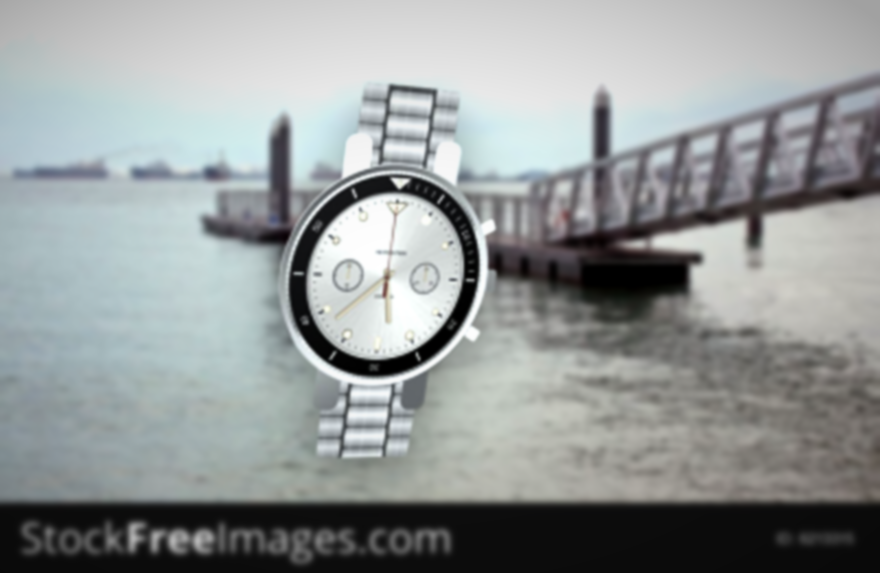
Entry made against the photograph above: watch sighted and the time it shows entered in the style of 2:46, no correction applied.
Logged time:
5:38
